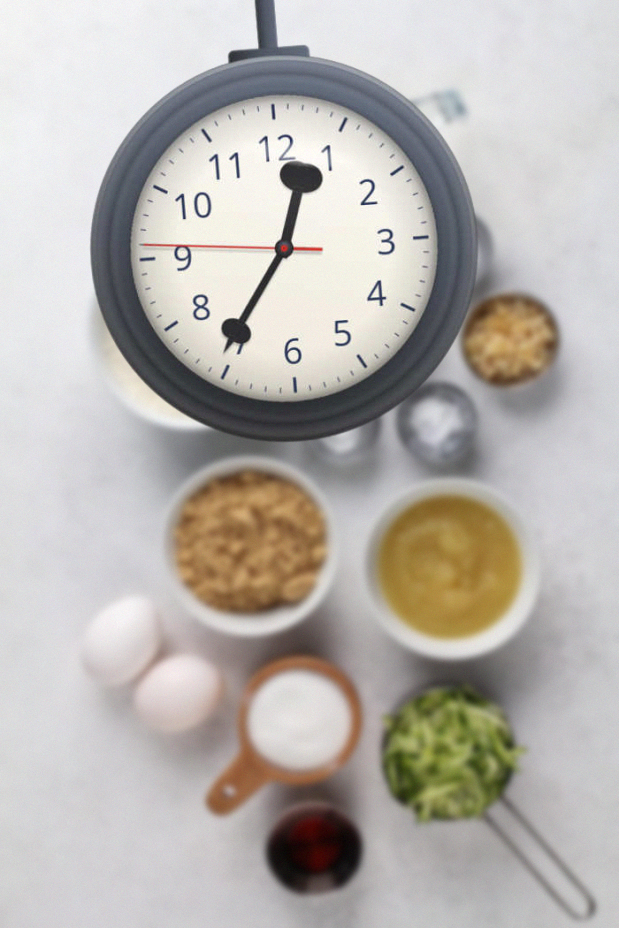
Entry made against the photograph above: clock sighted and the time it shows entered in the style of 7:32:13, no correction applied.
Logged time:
12:35:46
